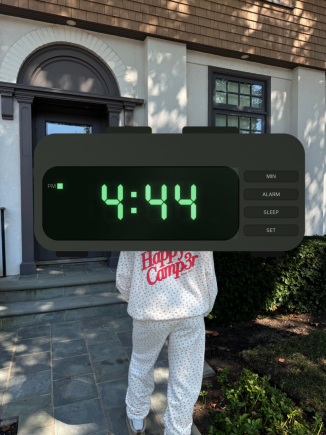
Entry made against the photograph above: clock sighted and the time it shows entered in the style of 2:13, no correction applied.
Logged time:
4:44
